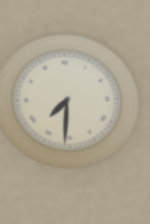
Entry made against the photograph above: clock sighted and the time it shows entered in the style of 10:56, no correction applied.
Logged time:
7:31
